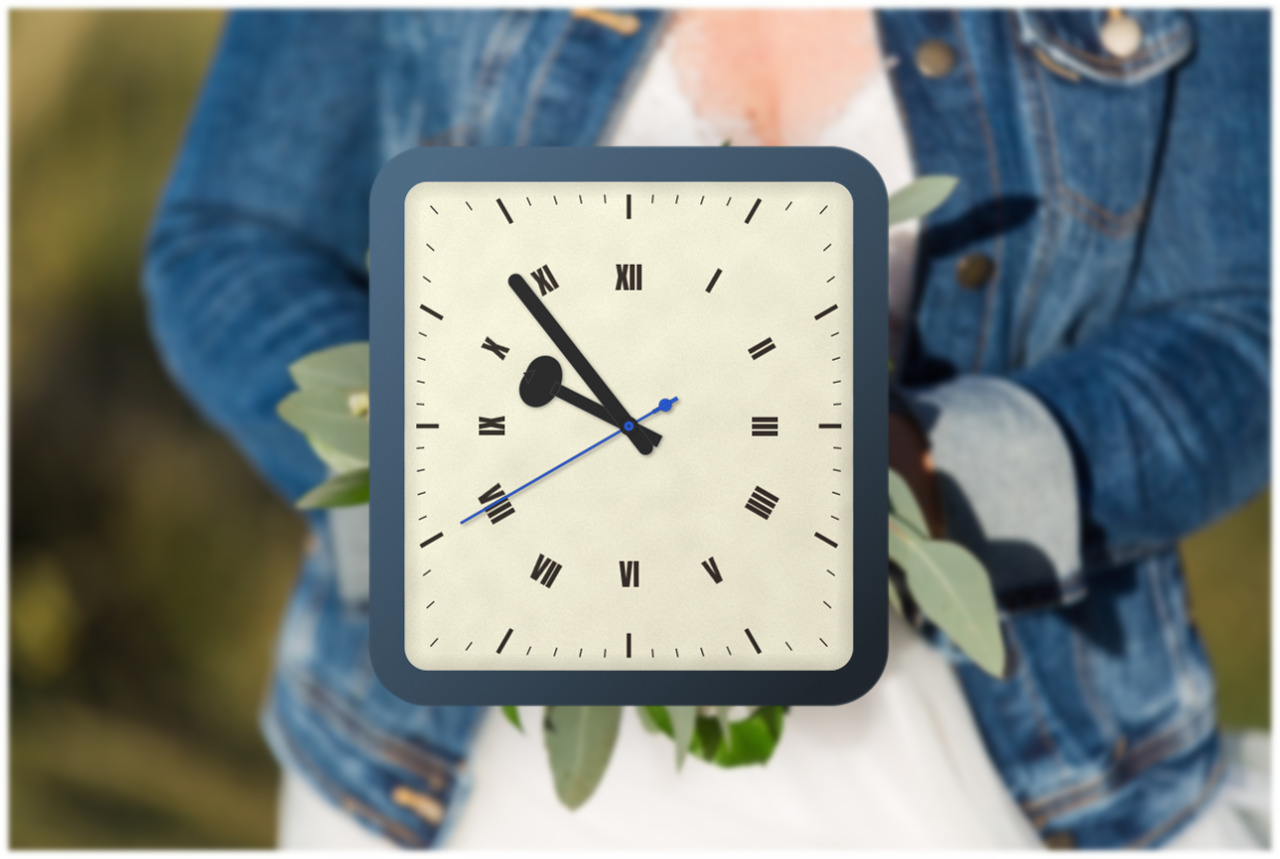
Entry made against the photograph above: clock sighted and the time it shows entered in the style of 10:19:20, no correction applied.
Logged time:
9:53:40
